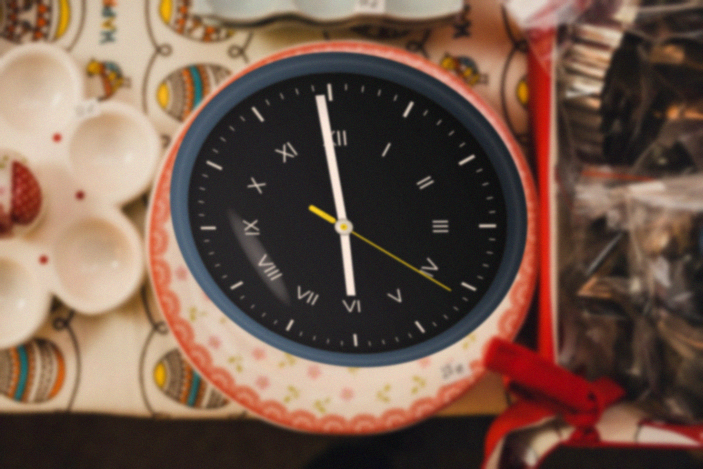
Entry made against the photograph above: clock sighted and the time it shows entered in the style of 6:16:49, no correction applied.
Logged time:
5:59:21
